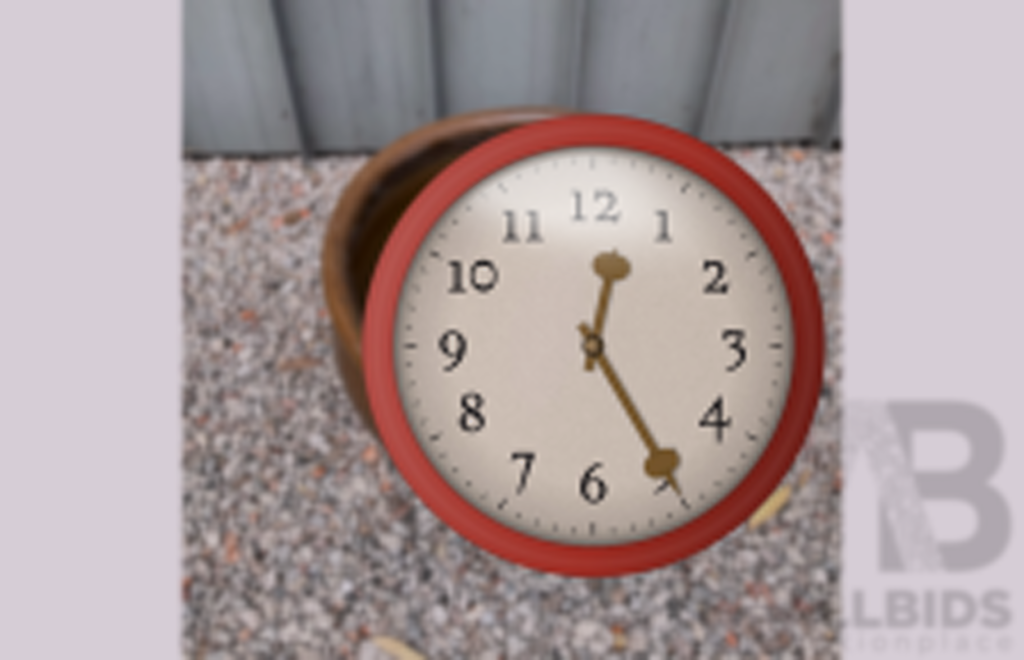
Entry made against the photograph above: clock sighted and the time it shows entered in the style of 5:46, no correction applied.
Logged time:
12:25
